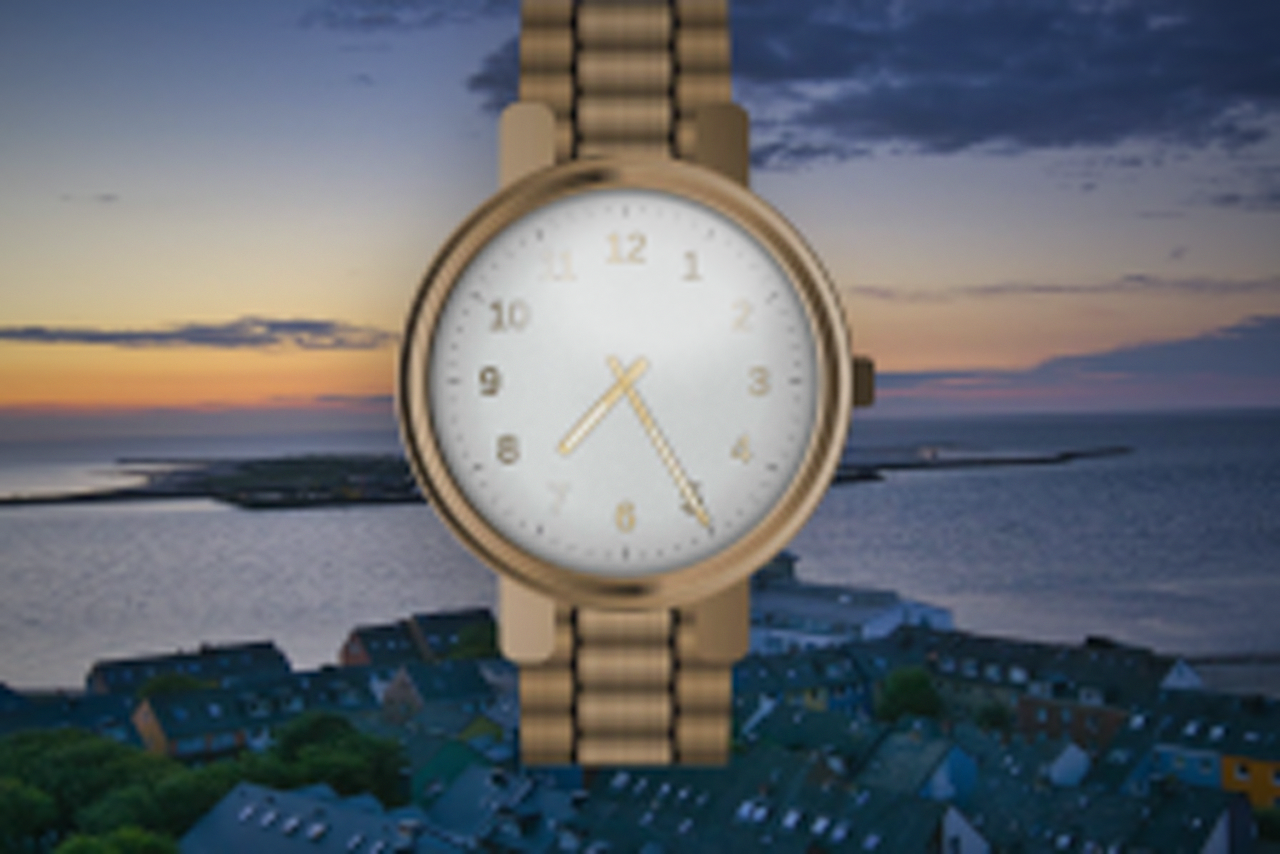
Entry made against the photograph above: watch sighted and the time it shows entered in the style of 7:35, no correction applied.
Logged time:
7:25
